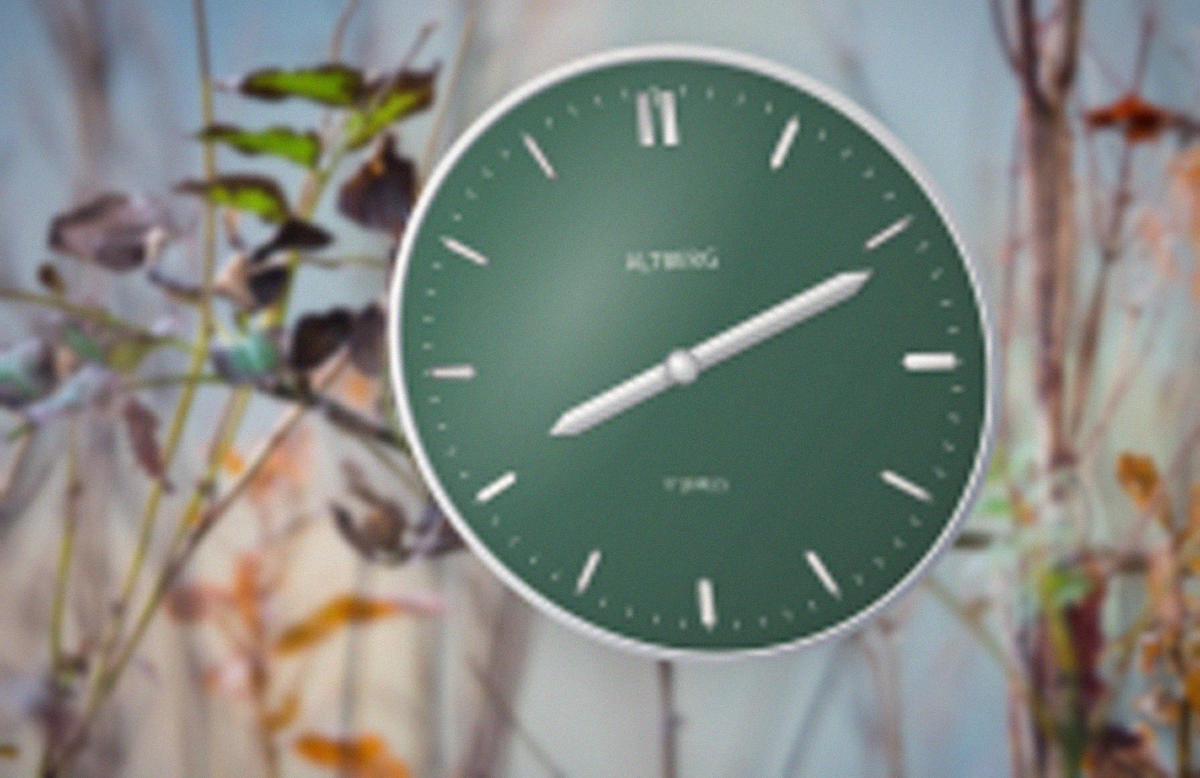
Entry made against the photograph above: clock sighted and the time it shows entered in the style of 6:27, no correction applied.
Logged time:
8:11
